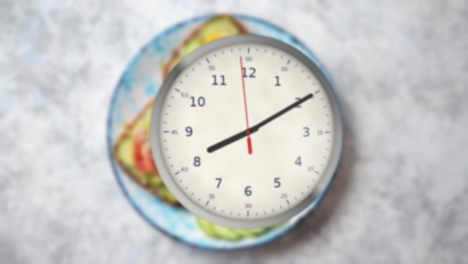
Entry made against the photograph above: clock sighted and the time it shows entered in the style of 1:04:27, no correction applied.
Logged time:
8:09:59
